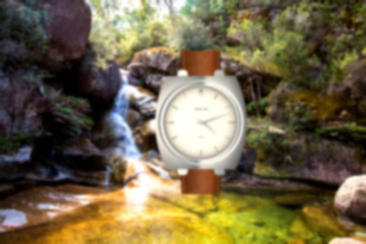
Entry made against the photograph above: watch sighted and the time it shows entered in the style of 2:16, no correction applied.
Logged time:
4:12
